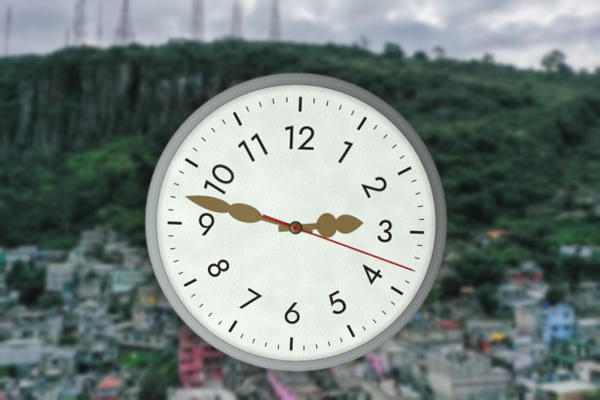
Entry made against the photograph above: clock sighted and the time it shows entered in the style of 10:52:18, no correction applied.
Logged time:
2:47:18
